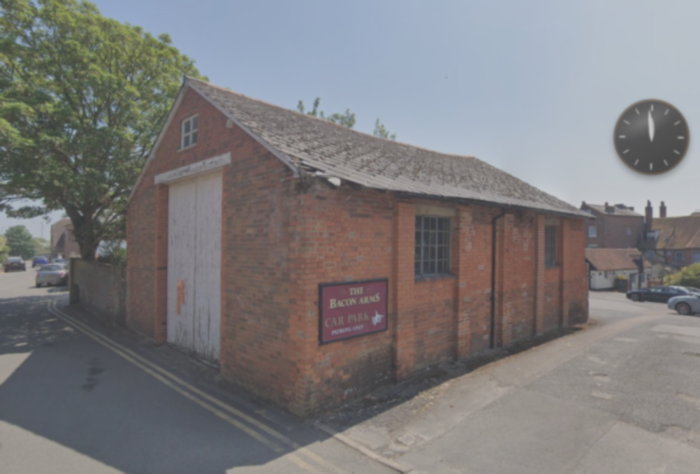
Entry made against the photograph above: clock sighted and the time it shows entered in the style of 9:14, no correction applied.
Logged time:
11:59
